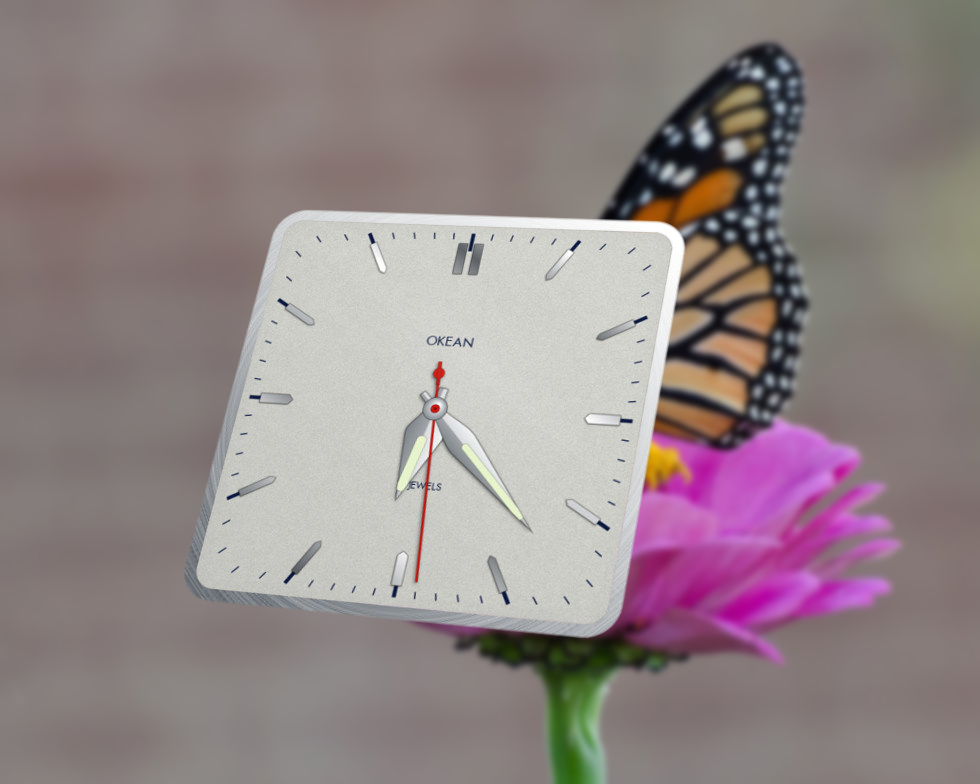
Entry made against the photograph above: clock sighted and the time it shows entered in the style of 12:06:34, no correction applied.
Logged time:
6:22:29
